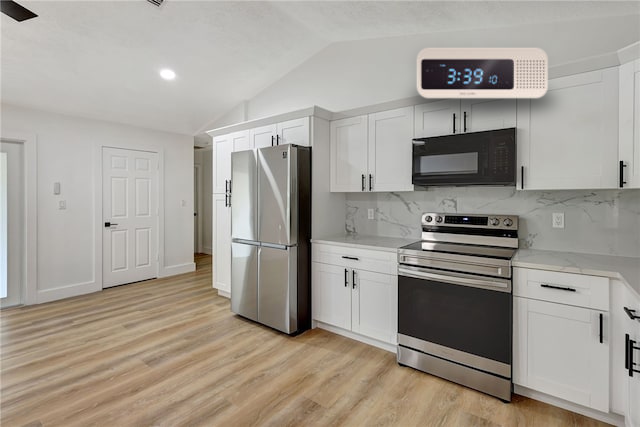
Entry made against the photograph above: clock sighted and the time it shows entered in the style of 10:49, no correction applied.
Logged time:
3:39
